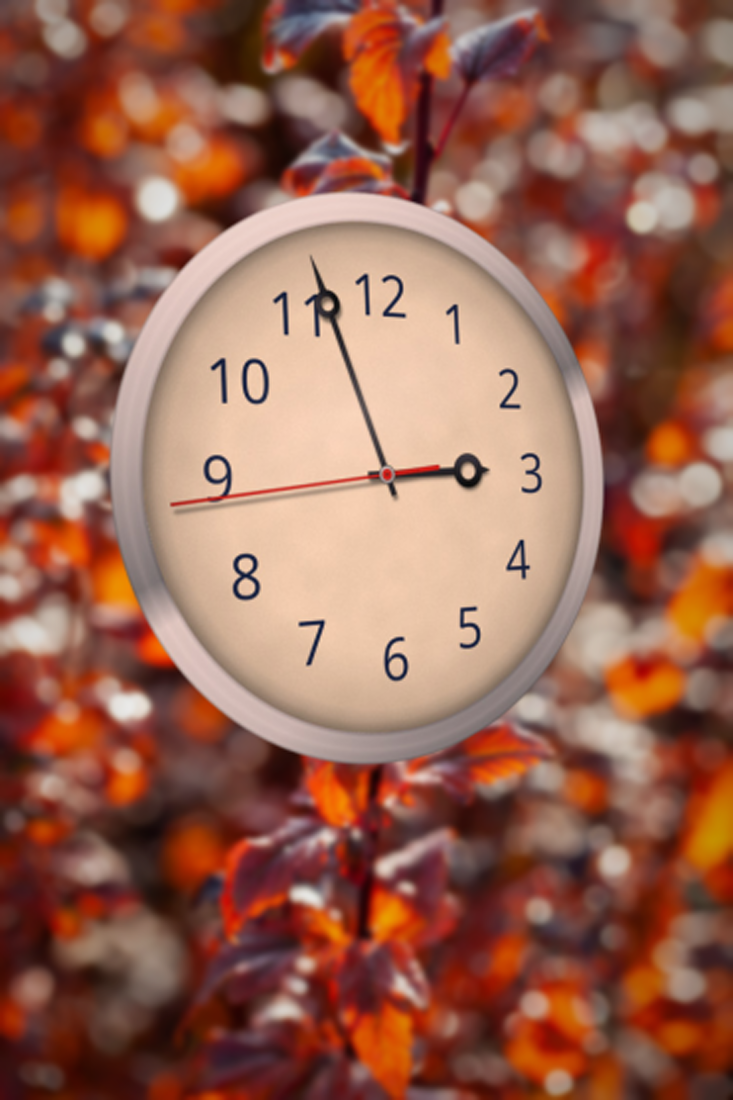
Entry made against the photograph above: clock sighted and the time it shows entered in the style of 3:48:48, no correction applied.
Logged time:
2:56:44
